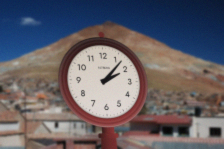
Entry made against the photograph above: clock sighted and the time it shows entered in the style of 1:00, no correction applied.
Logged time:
2:07
